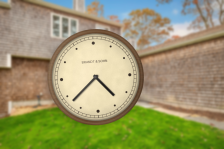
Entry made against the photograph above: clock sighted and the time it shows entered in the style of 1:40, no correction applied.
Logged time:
4:38
